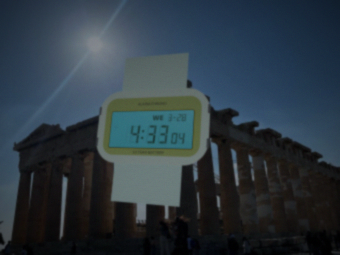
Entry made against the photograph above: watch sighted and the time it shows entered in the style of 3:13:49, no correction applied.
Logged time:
4:33:04
